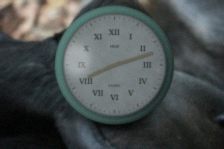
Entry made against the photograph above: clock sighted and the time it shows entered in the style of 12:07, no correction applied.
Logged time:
8:12
